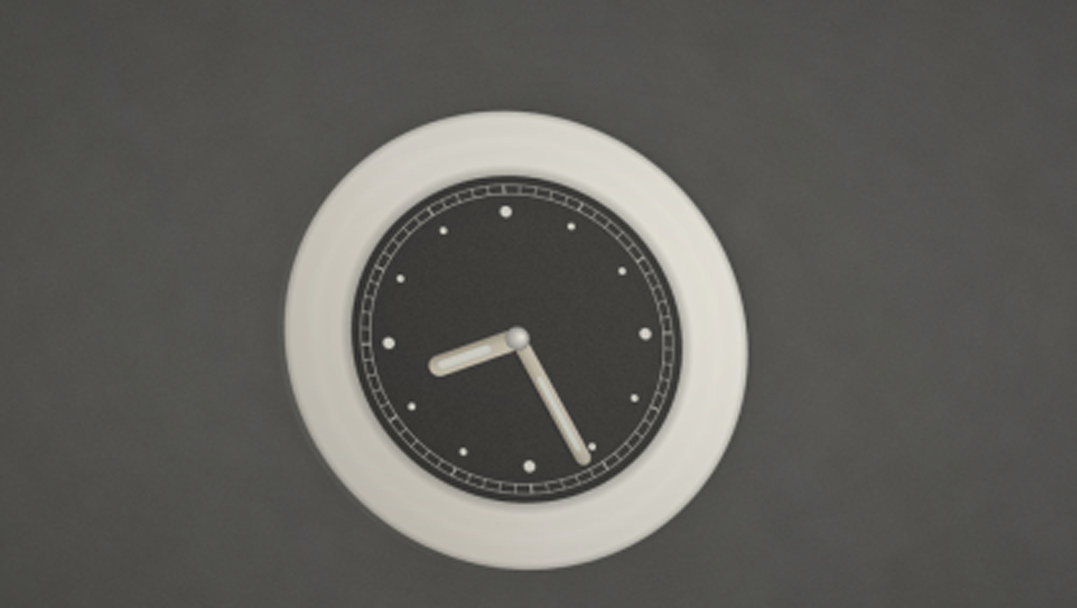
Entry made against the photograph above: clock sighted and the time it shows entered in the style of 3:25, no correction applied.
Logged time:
8:26
